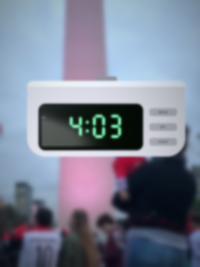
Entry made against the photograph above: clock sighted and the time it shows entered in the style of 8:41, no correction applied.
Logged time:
4:03
